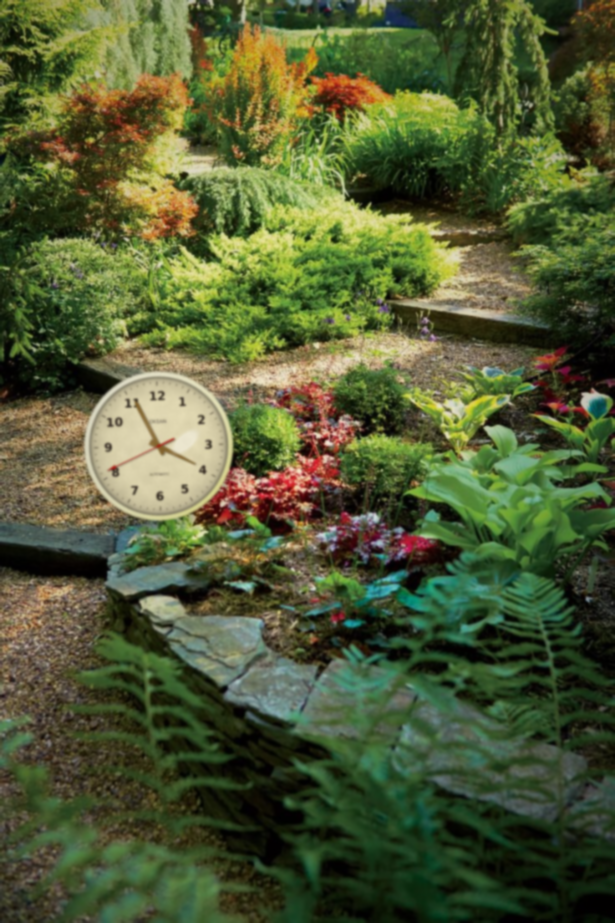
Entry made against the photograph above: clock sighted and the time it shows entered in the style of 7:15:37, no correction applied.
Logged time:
3:55:41
